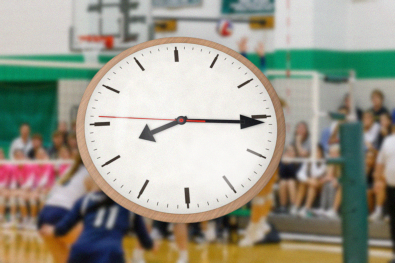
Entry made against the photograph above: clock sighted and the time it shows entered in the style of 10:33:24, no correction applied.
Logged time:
8:15:46
